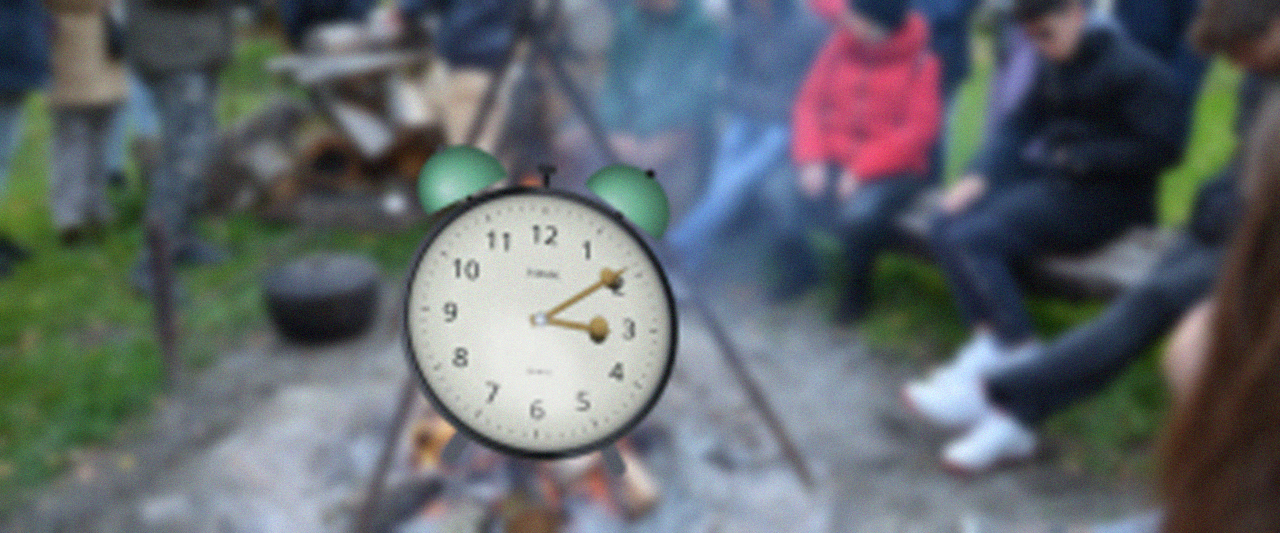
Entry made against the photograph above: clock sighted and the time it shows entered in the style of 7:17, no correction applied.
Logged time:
3:09
